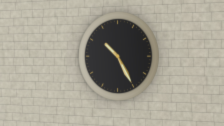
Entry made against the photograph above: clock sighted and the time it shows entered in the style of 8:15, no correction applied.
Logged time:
10:25
